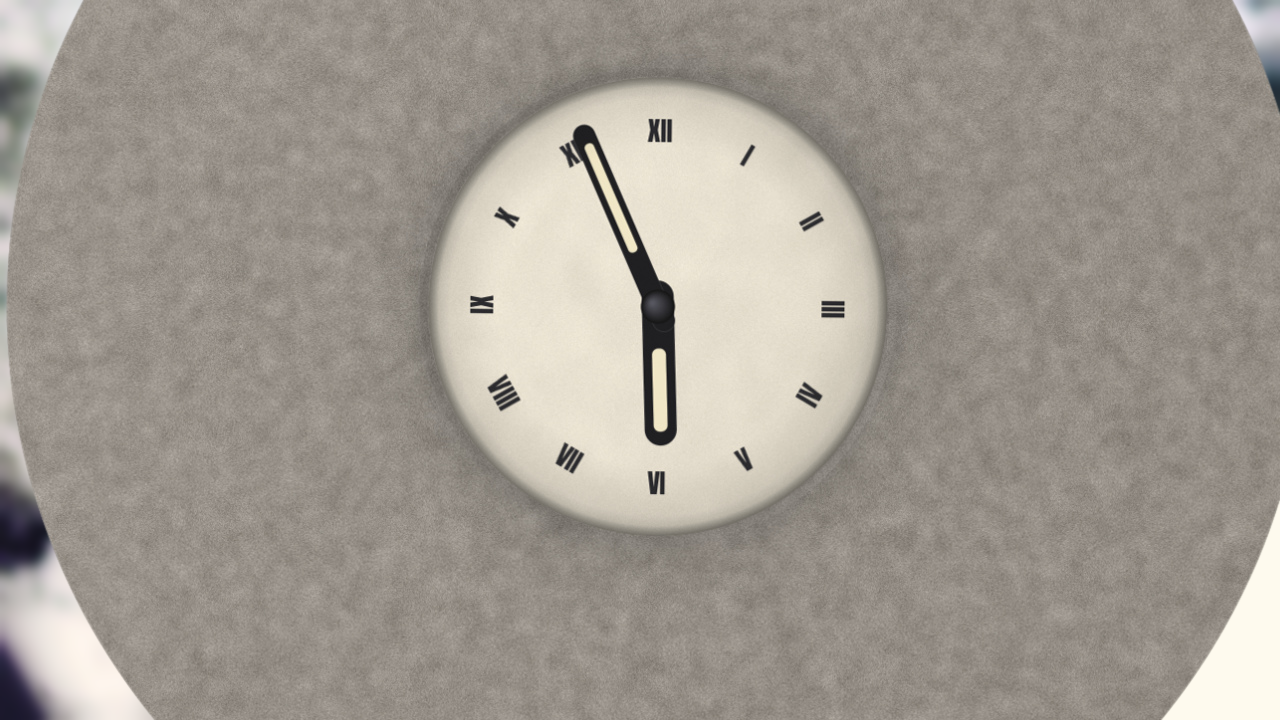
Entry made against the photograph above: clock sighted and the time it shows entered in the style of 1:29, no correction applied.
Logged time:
5:56
